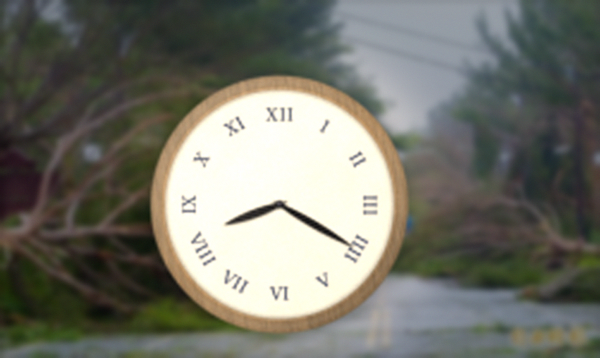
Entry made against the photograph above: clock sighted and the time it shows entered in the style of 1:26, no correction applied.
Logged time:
8:20
